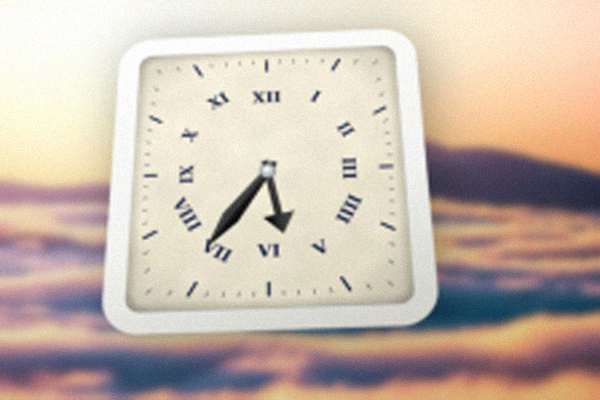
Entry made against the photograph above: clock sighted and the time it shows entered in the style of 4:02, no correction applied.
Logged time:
5:36
